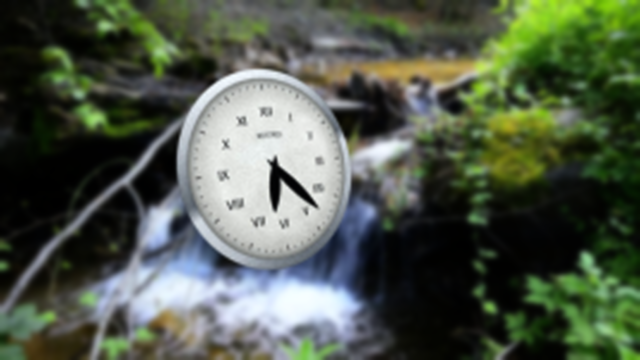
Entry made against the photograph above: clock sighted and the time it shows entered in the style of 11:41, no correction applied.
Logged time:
6:23
